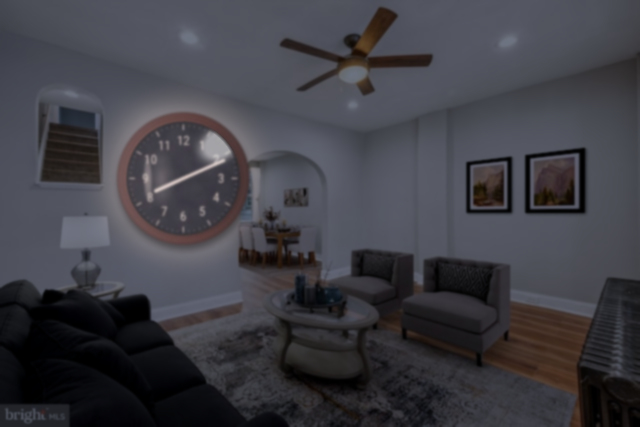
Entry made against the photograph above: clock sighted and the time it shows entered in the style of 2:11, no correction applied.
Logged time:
8:11
